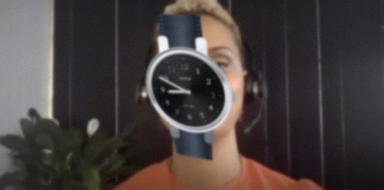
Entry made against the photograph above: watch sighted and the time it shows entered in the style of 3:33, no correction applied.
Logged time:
8:49
